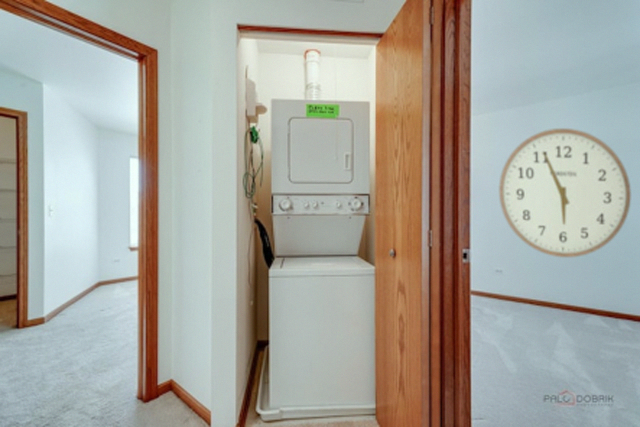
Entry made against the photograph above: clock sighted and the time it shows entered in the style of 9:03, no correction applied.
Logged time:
5:56
